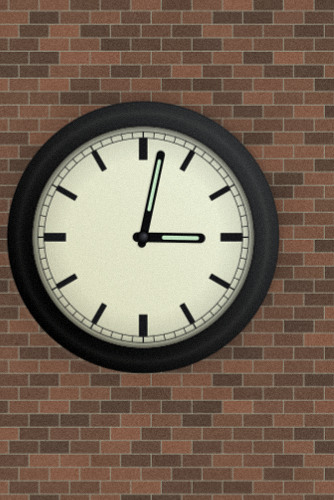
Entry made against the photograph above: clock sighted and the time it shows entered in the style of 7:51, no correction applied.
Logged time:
3:02
